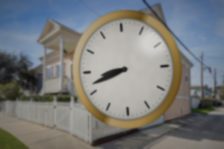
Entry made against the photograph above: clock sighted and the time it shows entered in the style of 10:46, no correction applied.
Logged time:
8:42
